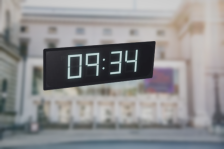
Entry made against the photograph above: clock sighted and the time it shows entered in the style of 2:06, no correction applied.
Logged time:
9:34
